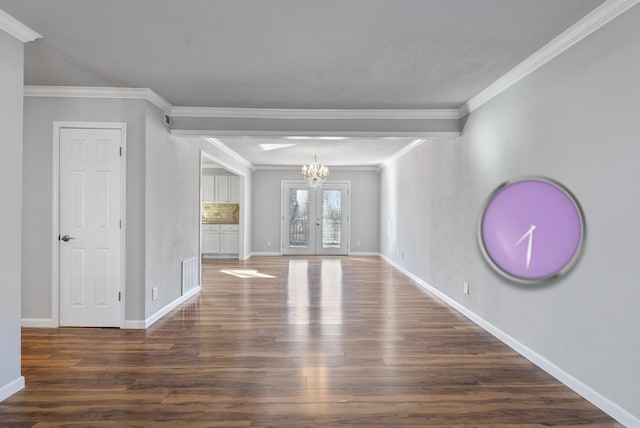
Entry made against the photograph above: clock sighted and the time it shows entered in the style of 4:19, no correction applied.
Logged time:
7:31
